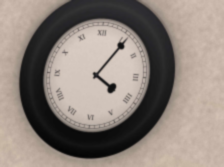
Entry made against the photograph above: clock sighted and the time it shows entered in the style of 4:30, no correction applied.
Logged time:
4:06
